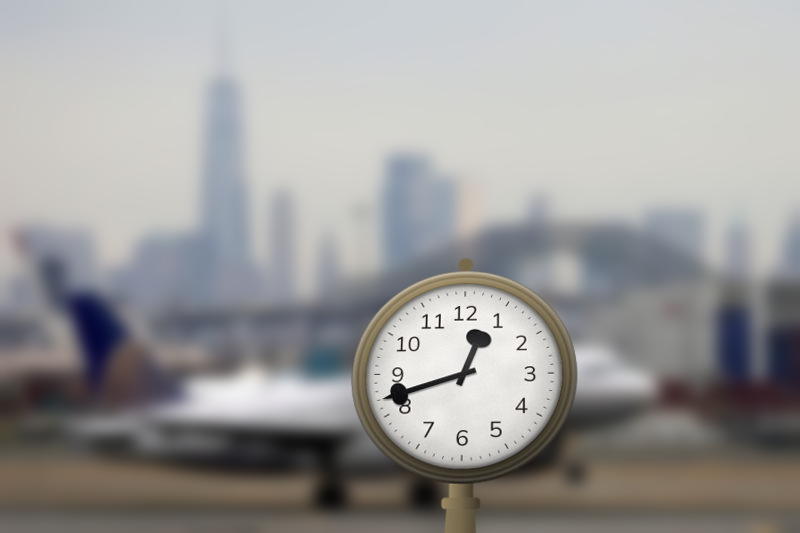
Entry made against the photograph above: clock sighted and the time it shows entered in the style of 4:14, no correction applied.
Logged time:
12:42
